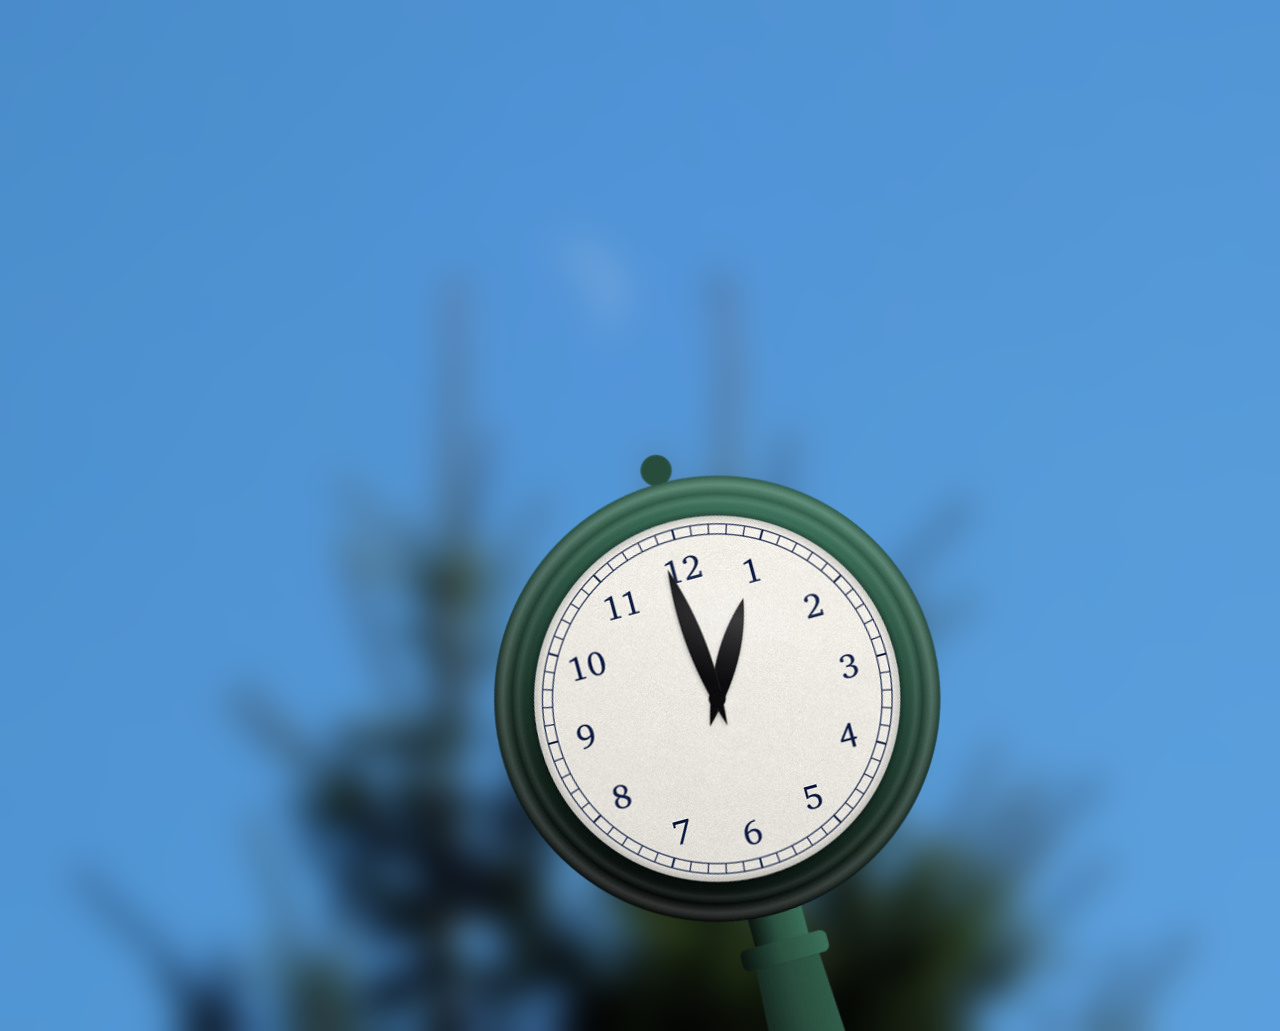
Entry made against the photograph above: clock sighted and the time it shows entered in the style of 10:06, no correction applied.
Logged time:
12:59
